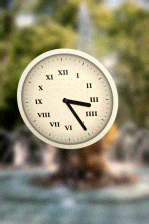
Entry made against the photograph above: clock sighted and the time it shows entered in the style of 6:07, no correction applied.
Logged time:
3:25
